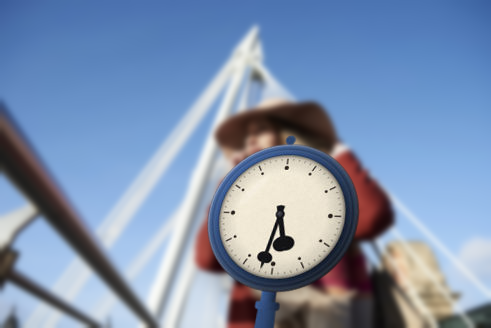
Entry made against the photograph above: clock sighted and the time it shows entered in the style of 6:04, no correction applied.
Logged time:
5:32
